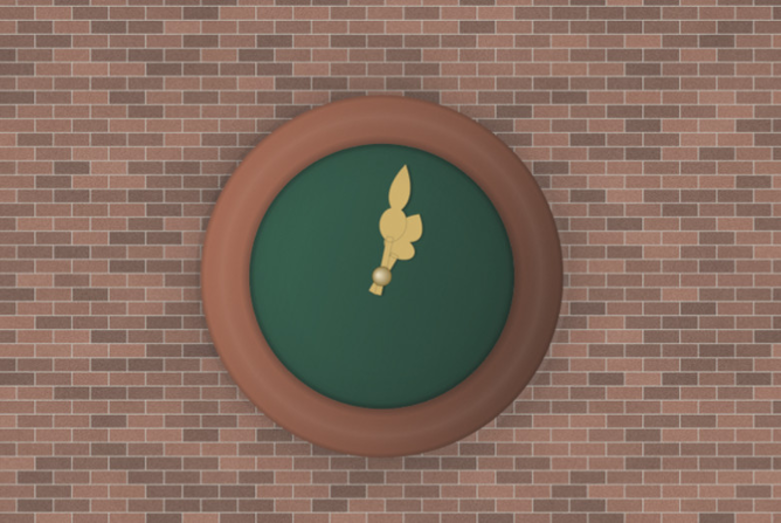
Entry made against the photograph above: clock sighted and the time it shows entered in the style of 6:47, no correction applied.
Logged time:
1:02
